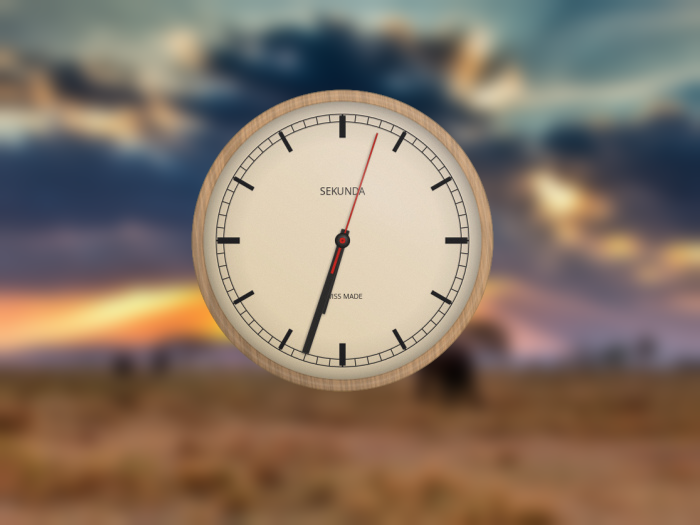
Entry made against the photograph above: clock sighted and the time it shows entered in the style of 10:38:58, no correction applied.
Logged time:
6:33:03
